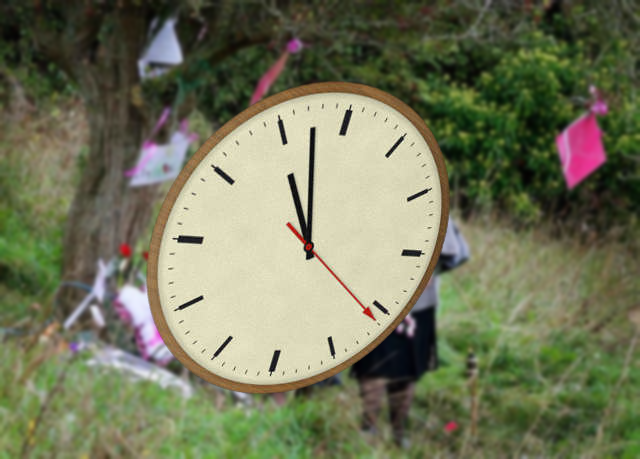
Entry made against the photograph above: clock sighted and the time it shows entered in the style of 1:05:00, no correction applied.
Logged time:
10:57:21
